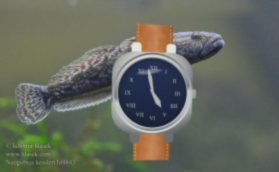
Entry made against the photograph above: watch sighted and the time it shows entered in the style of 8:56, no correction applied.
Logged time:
4:58
